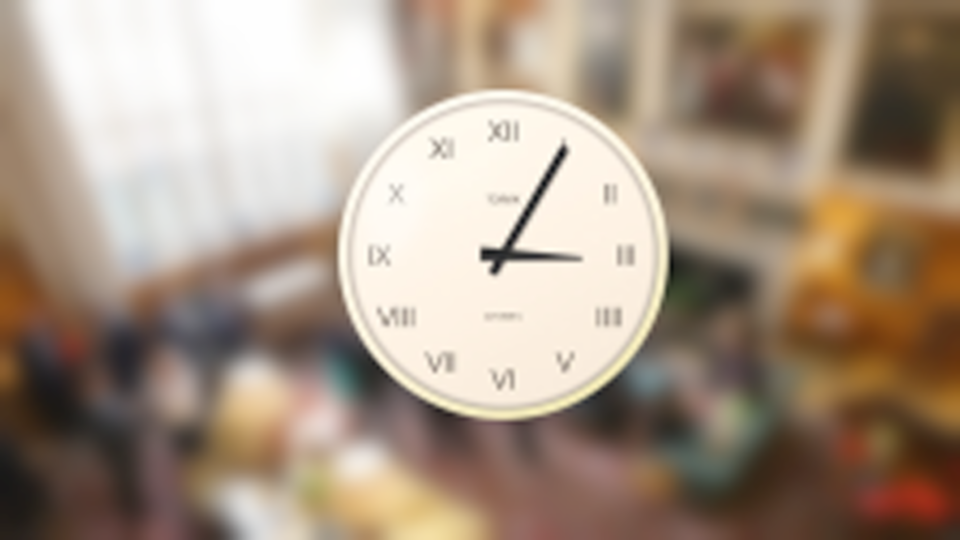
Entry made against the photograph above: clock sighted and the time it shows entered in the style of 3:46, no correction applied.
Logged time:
3:05
